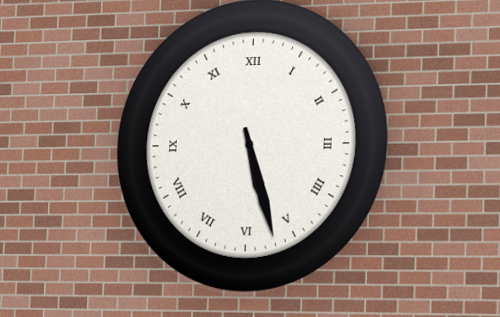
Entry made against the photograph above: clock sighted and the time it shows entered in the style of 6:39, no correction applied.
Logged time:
5:27
